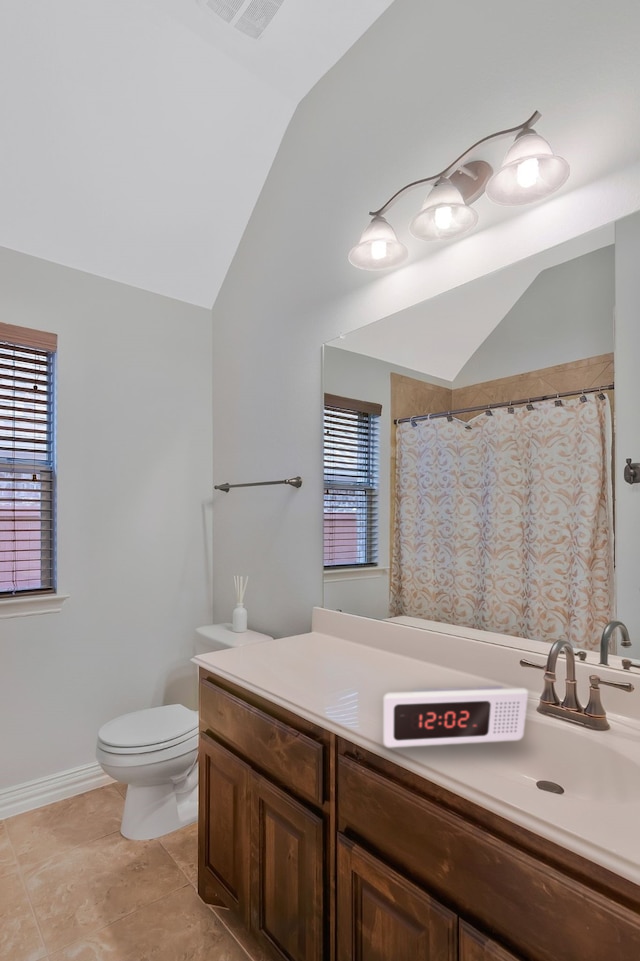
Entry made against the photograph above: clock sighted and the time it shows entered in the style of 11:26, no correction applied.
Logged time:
12:02
